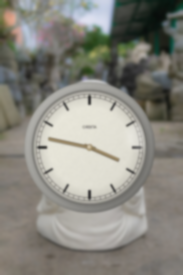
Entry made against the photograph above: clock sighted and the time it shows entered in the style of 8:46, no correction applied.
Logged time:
3:47
